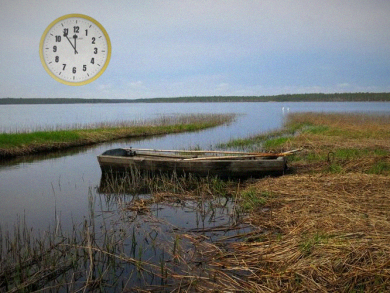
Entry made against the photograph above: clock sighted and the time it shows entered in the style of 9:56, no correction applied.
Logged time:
11:54
